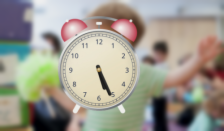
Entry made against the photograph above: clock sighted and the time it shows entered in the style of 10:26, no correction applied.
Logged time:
5:26
